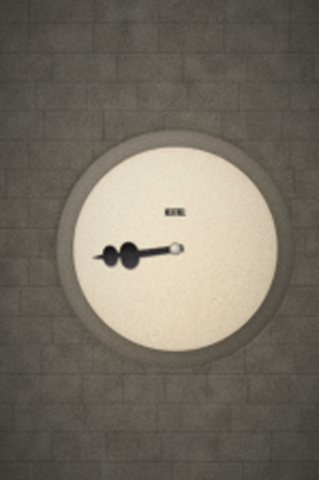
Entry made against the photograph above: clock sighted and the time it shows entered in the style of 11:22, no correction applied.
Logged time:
8:44
